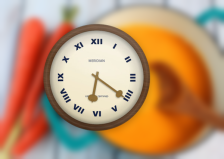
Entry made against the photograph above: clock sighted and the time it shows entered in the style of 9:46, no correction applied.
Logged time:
6:21
